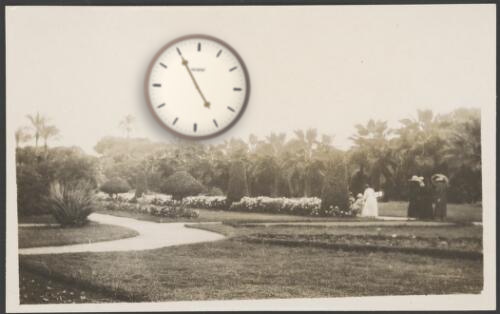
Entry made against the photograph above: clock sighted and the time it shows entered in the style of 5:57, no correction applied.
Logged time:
4:55
